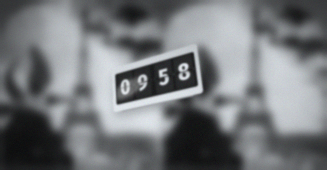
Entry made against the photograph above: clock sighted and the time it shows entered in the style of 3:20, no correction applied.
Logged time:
9:58
